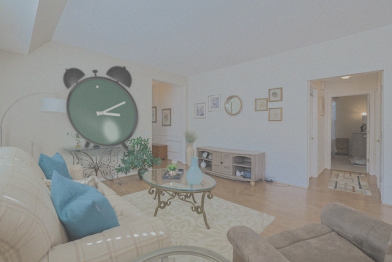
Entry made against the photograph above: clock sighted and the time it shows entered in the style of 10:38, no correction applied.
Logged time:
3:11
